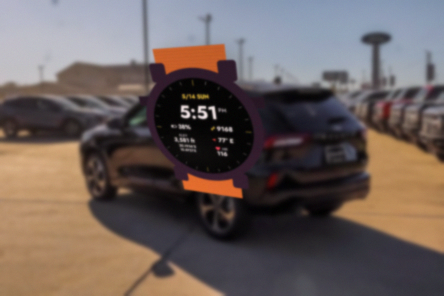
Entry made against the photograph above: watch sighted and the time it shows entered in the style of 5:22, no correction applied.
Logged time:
5:51
